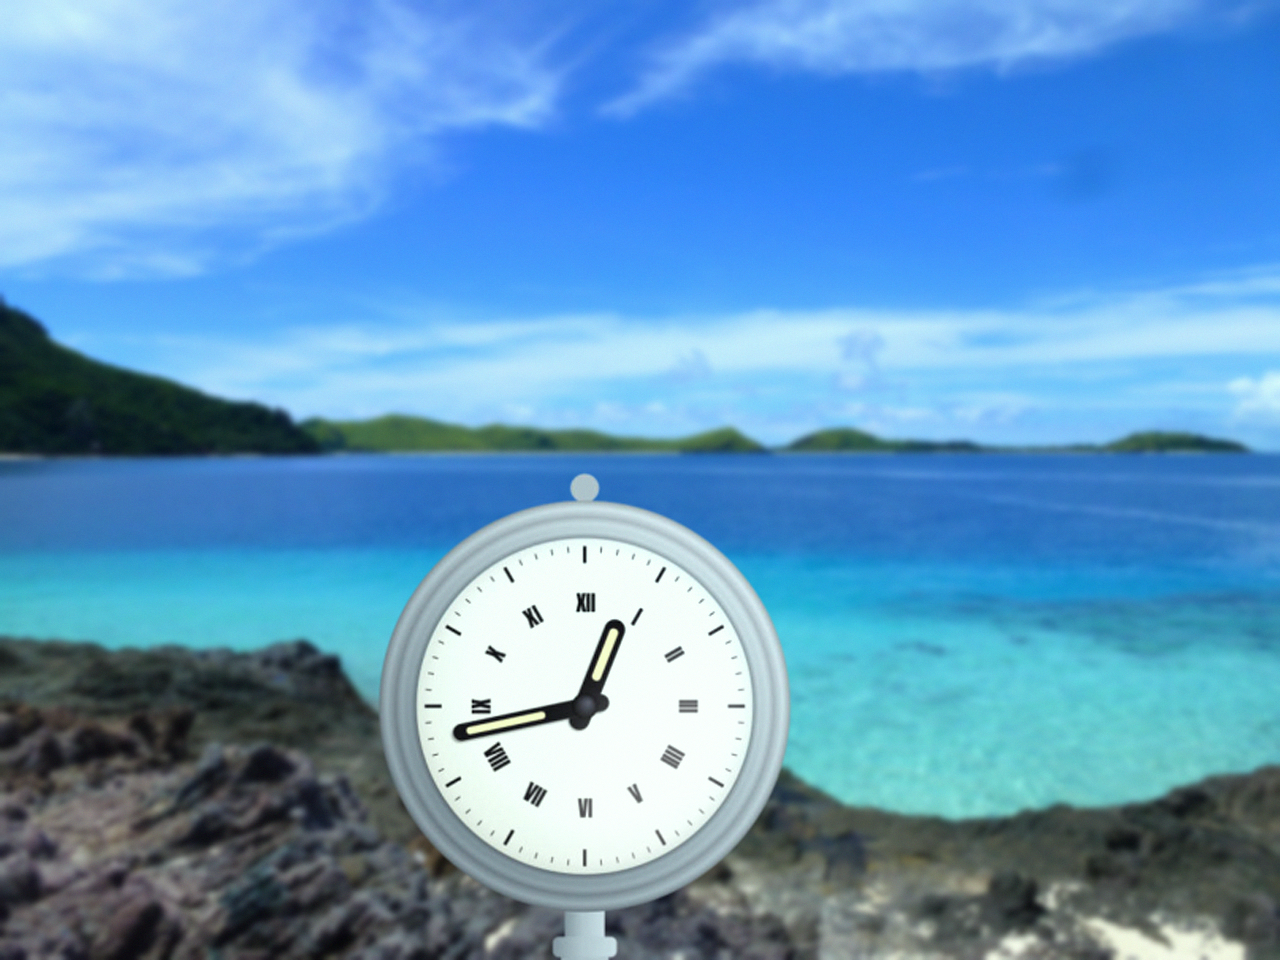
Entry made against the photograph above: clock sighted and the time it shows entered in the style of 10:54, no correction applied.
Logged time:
12:43
